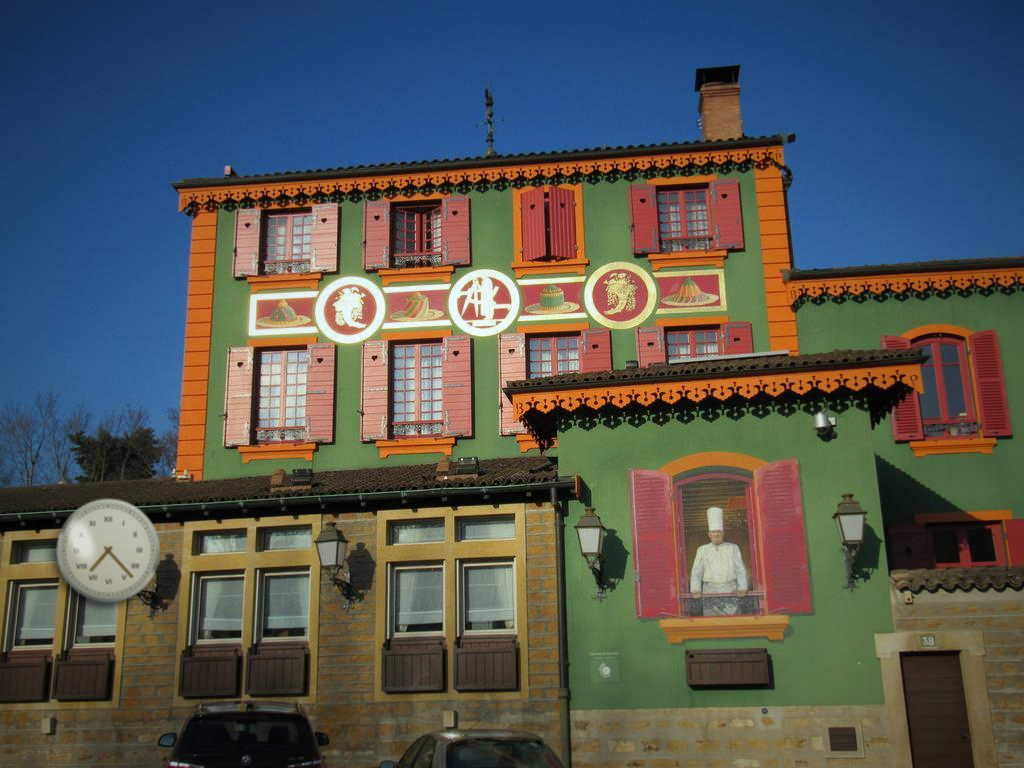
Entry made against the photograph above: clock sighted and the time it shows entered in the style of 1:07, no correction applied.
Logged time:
7:23
